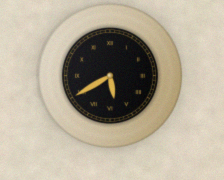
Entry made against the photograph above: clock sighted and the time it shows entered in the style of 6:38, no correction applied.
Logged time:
5:40
